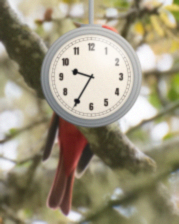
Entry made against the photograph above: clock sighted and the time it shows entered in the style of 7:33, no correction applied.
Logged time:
9:35
